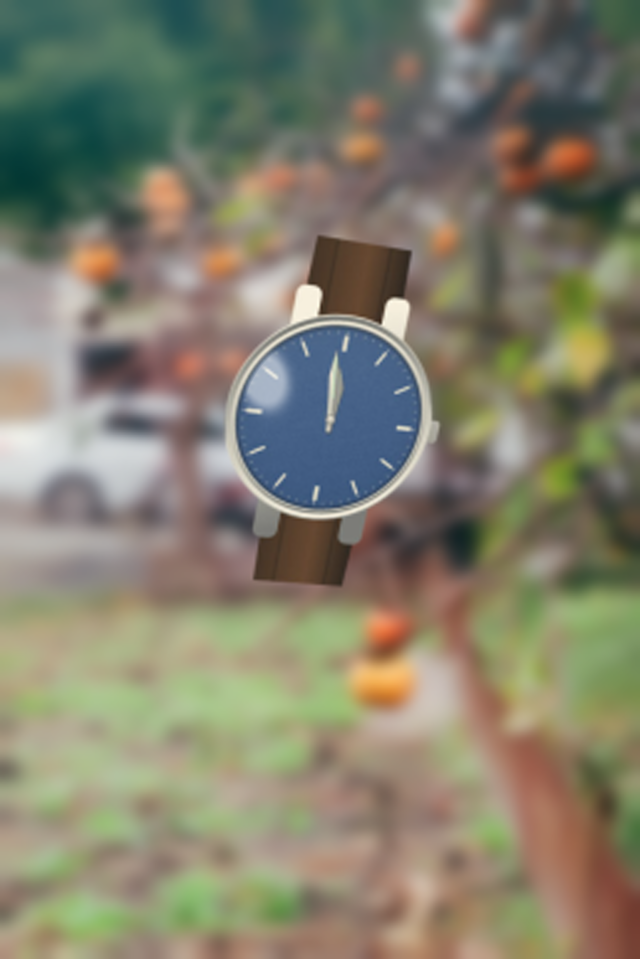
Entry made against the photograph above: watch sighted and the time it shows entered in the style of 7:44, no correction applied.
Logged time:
11:59
